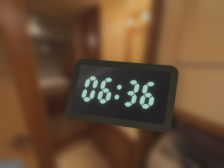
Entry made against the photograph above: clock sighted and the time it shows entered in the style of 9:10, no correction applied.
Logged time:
6:36
